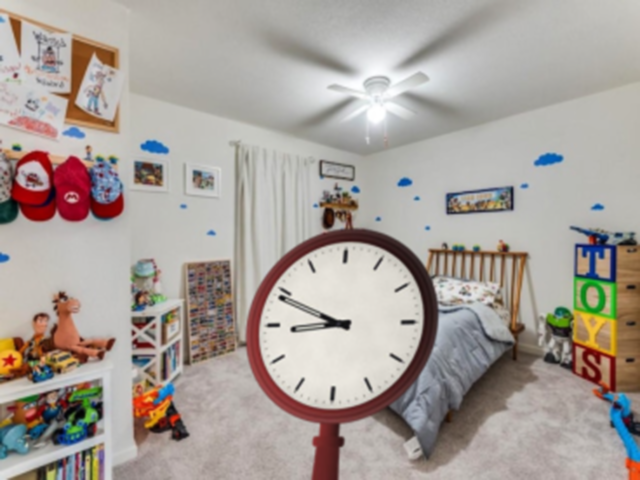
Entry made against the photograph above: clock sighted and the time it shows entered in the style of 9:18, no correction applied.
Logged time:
8:49
